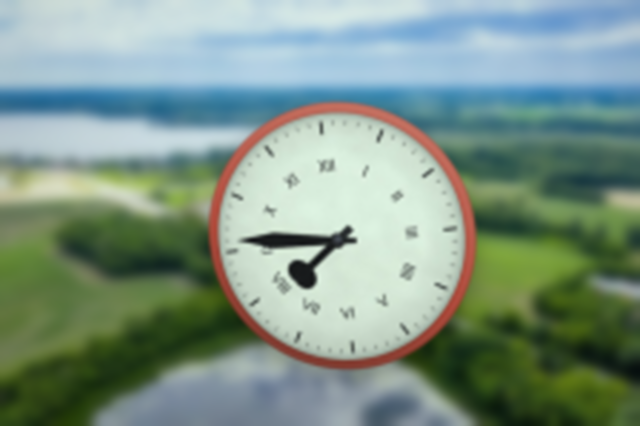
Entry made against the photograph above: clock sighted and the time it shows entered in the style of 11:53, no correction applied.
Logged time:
7:46
